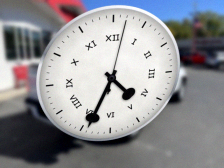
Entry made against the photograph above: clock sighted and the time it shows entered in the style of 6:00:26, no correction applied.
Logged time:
4:34:02
